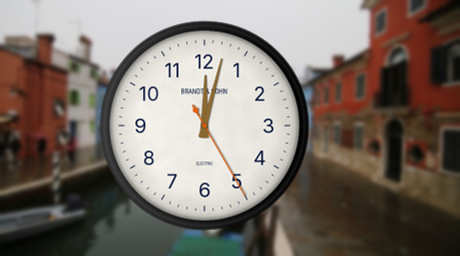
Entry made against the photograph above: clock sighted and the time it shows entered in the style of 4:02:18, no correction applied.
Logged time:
12:02:25
